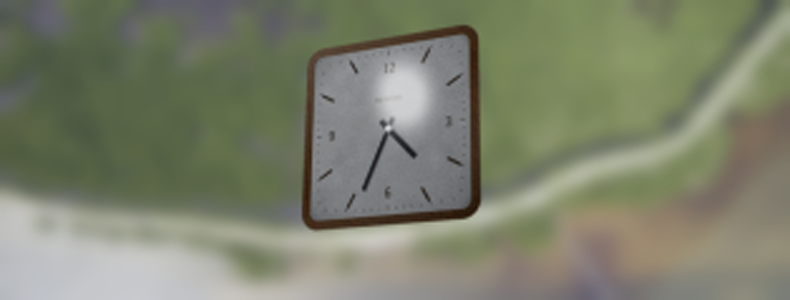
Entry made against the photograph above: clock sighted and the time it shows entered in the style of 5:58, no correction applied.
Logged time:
4:34
